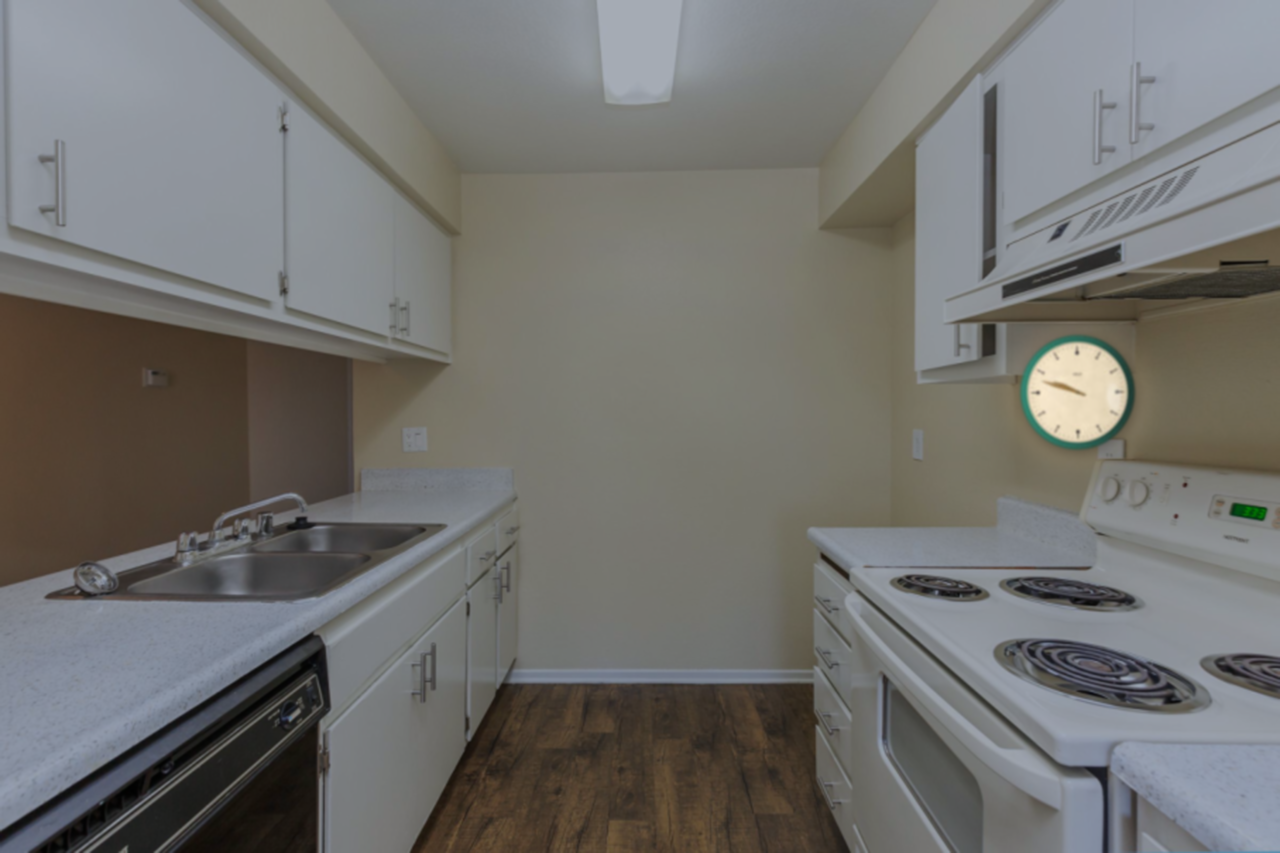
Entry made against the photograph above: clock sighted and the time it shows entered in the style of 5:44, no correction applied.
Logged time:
9:48
